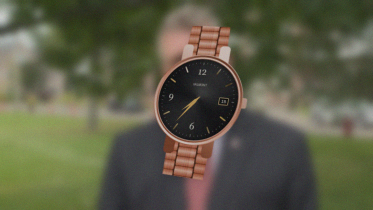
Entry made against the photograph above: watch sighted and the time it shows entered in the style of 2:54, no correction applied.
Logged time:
7:36
